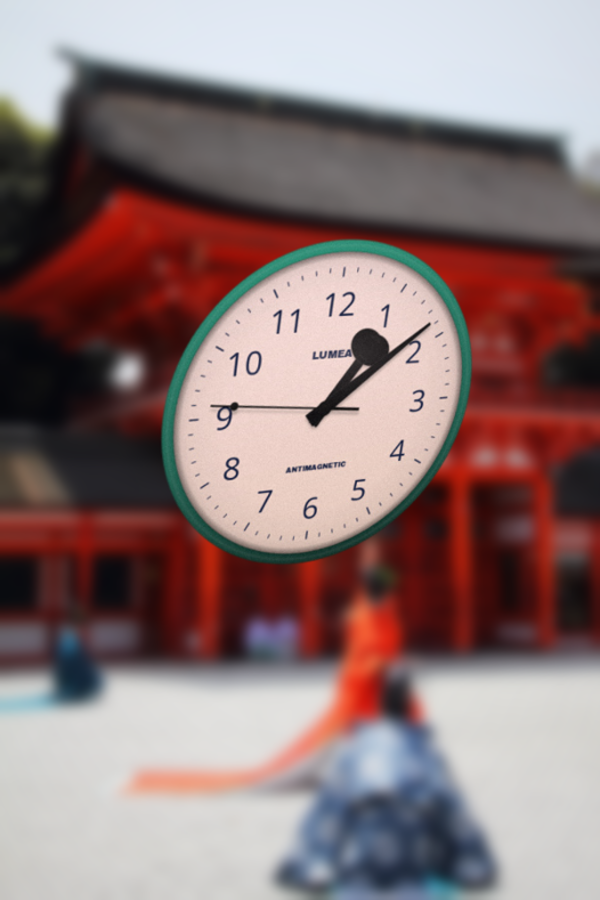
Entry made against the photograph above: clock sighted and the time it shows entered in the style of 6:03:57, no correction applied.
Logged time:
1:08:46
